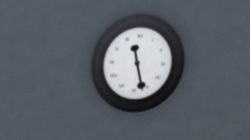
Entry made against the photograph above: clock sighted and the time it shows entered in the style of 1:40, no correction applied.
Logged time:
11:27
